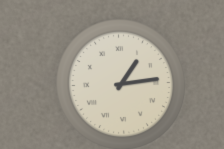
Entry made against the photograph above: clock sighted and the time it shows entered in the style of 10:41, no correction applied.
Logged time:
1:14
